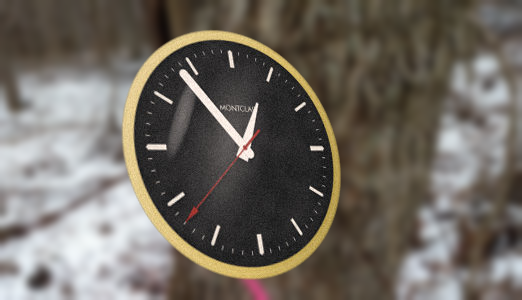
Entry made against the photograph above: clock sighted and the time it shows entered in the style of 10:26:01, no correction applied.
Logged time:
12:53:38
